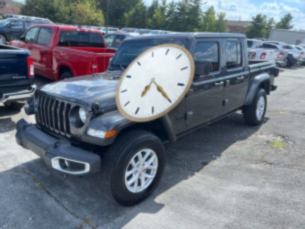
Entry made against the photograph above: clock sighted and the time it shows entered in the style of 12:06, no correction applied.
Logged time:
6:20
